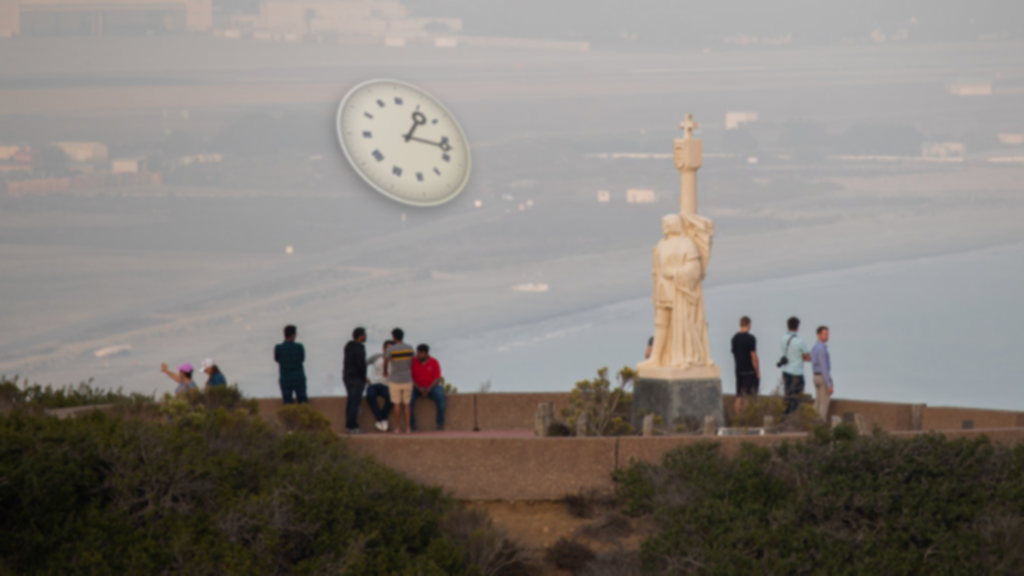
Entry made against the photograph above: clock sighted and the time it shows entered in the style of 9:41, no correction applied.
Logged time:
1:17
